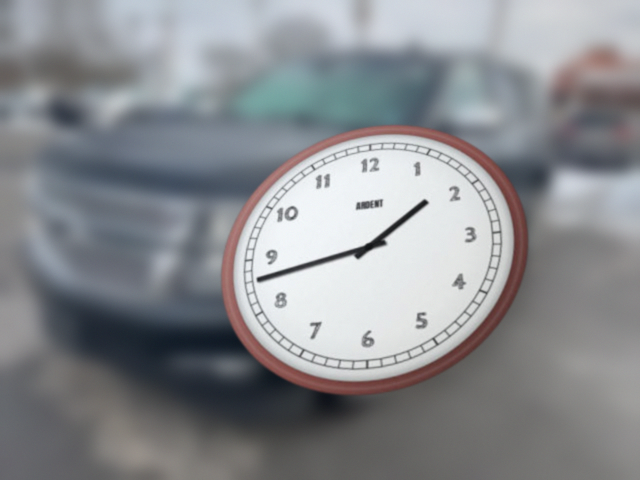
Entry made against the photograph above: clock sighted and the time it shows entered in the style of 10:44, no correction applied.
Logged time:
1:43
